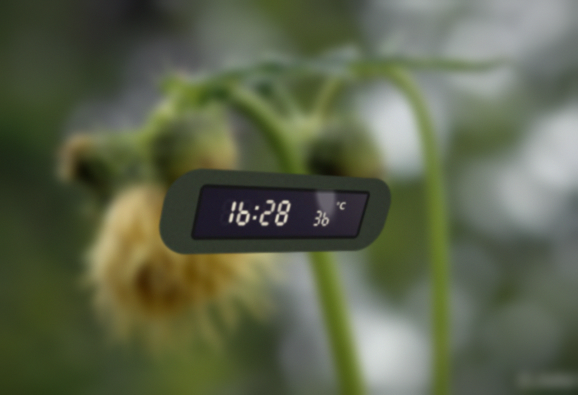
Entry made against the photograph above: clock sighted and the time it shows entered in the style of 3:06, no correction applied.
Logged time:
16:28
